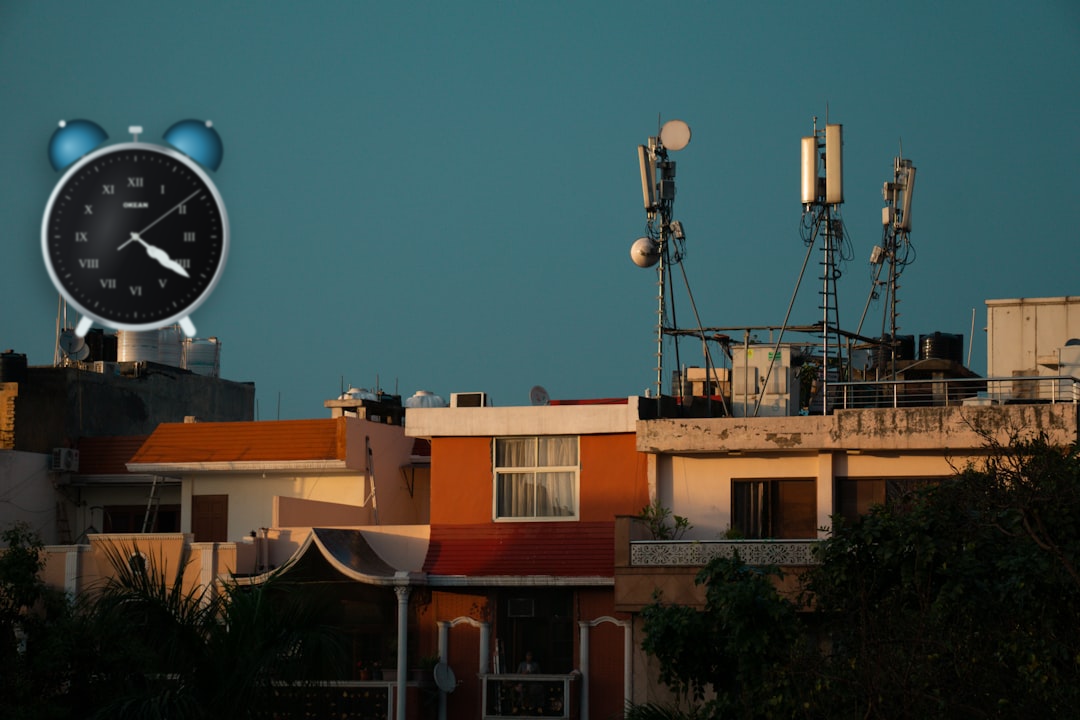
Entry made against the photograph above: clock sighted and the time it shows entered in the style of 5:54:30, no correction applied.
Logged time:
4:21:09
